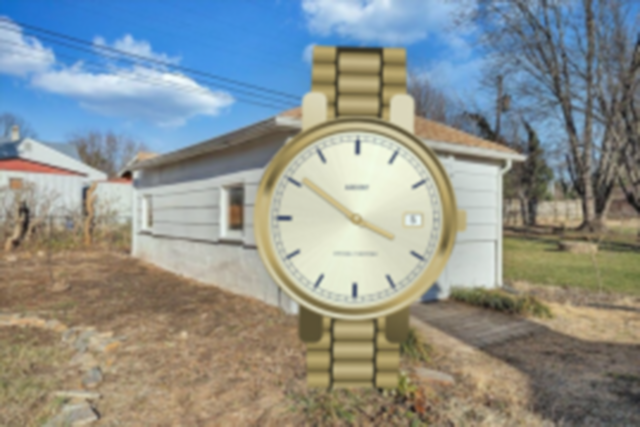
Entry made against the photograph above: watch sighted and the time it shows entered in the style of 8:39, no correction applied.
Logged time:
3:51
